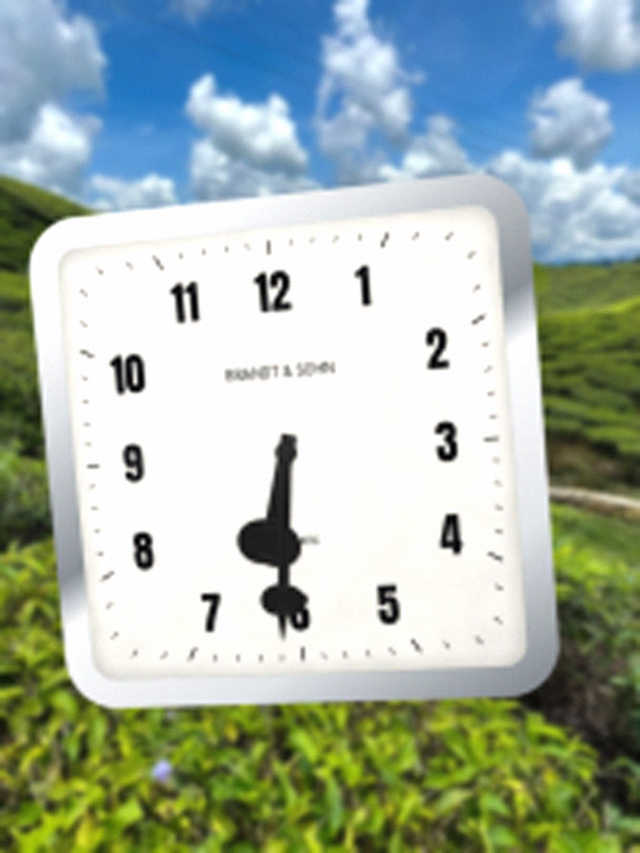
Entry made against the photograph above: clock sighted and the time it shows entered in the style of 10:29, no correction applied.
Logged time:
6:31
